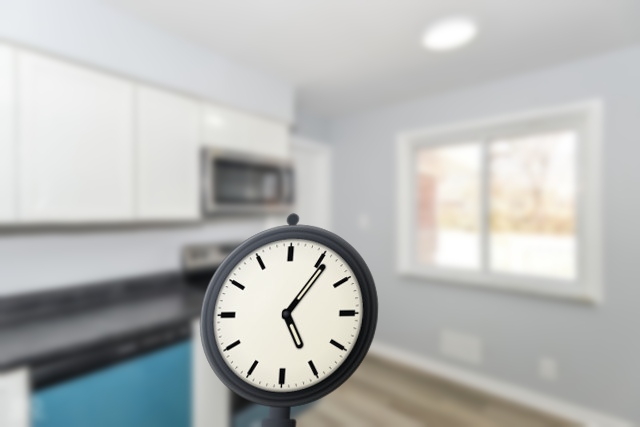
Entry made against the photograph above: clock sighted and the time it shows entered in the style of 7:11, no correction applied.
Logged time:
5:06
